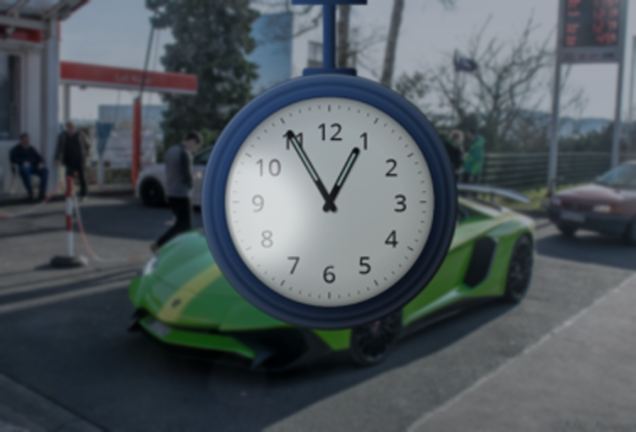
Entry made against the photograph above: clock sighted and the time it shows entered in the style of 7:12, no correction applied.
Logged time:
12:55
